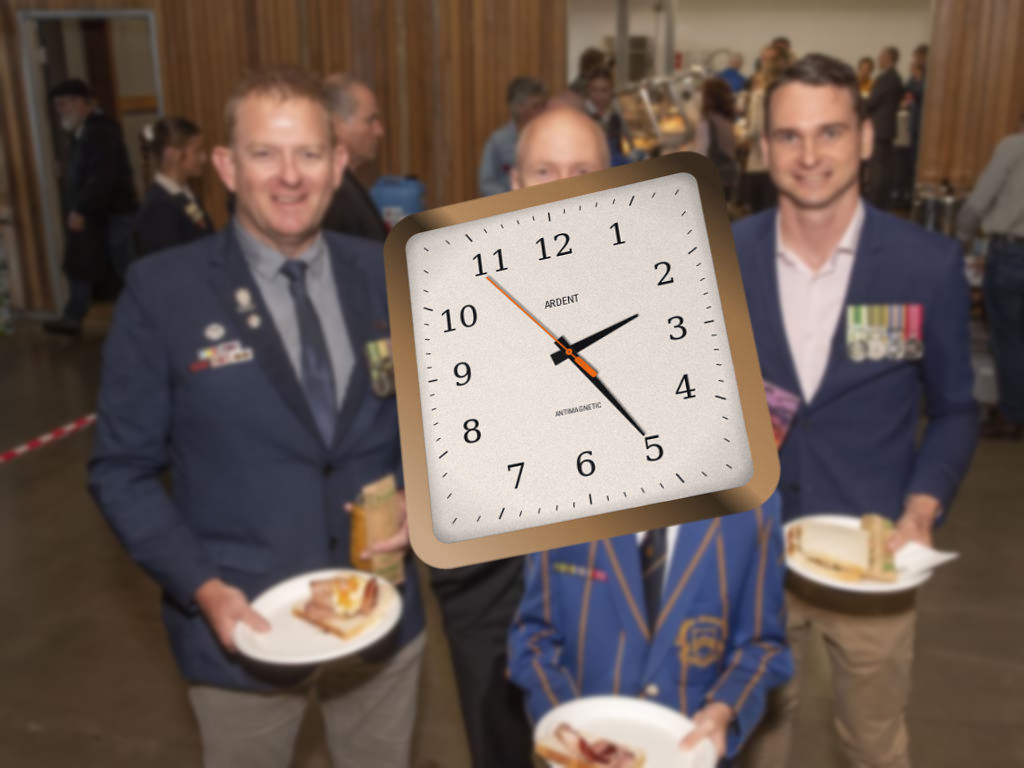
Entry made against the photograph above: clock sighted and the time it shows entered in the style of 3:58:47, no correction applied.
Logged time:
2:24:54
